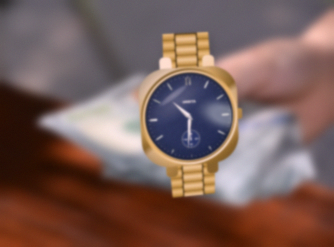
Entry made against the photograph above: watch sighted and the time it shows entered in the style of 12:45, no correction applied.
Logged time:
10:31
